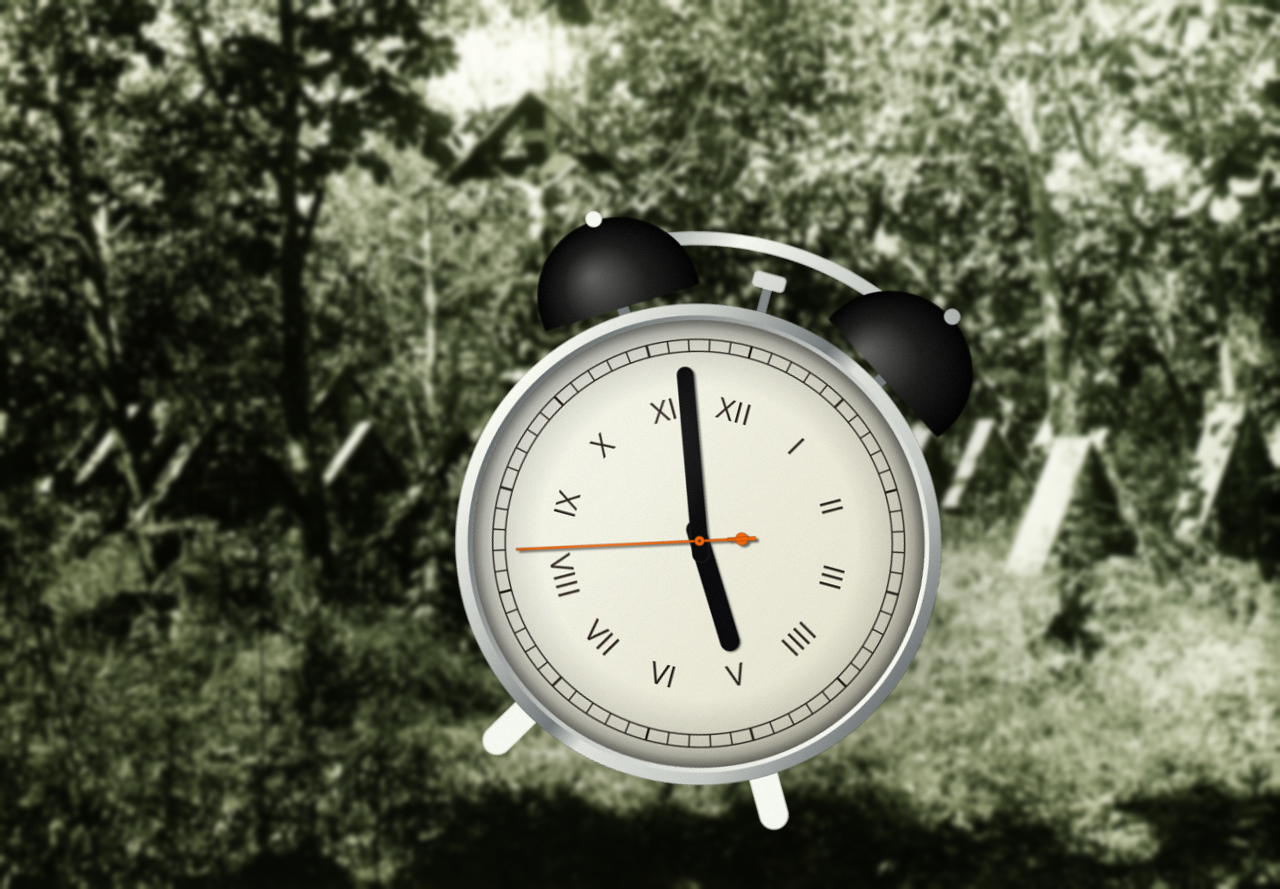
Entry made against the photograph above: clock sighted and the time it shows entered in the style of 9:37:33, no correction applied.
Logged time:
4:56:42
